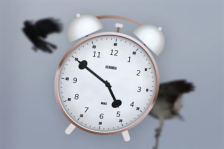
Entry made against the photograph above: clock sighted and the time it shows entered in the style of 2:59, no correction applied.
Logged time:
4:50
